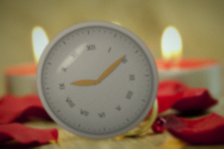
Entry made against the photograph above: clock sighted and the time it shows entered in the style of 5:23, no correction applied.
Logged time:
9:09
